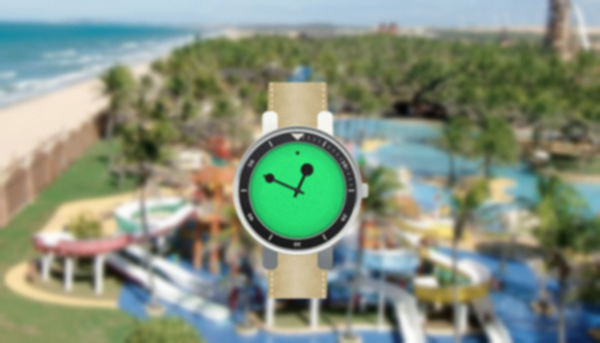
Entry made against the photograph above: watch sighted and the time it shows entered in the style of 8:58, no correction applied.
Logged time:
12:49
